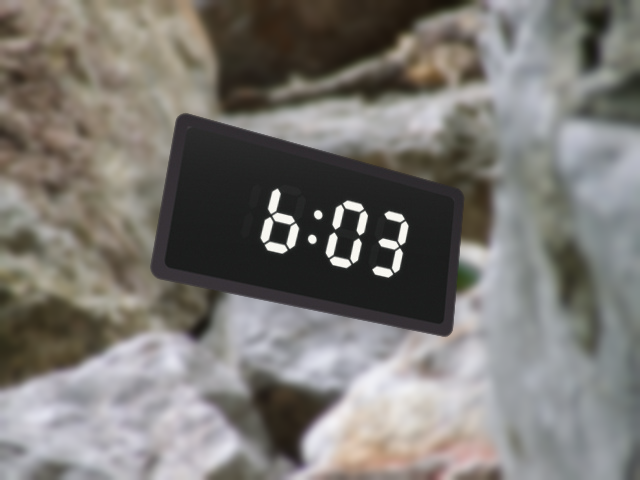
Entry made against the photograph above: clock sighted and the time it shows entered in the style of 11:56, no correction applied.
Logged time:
6:03
